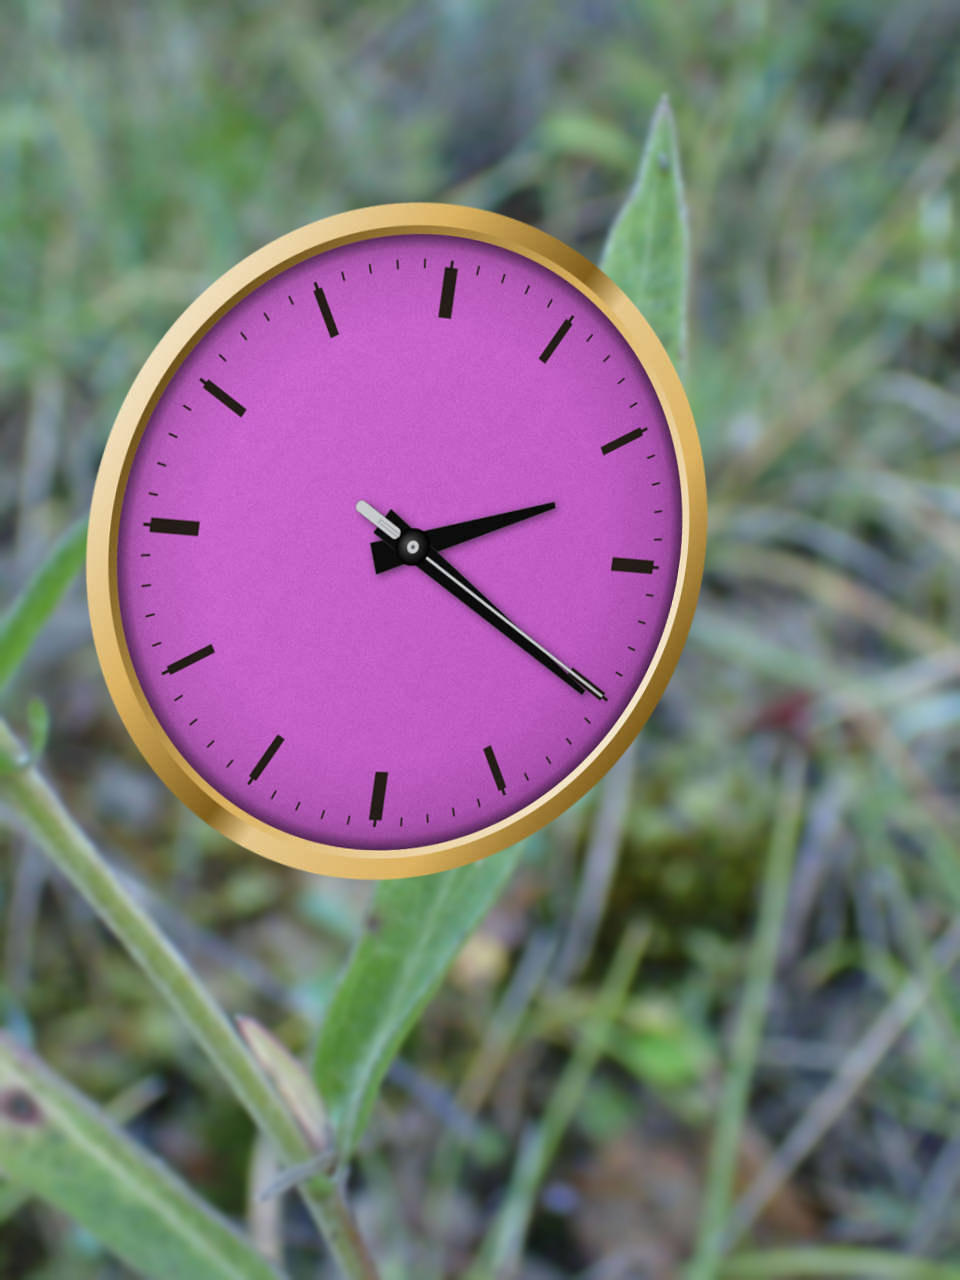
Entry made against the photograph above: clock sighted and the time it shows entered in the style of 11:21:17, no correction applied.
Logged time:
2:20:20
